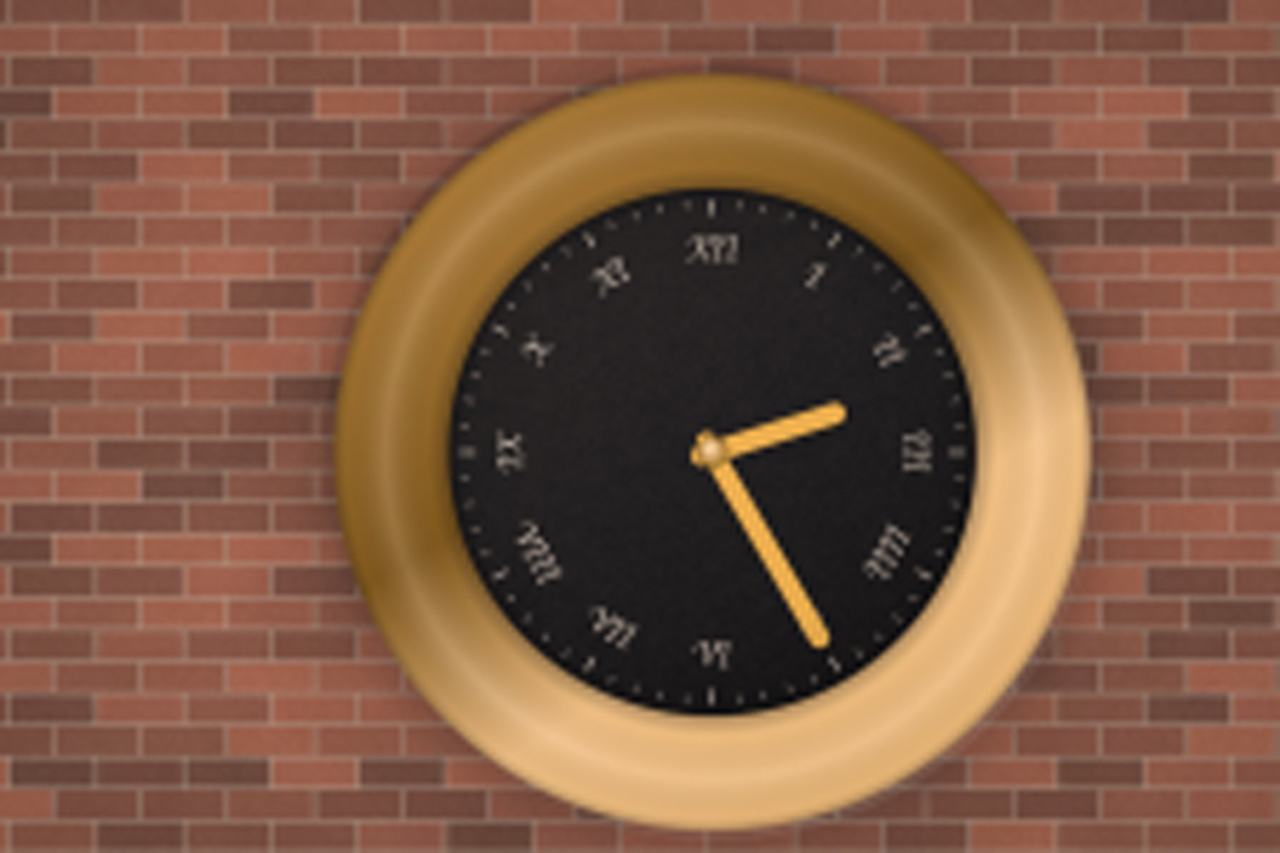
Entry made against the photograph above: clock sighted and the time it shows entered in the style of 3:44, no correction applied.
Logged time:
2:25
